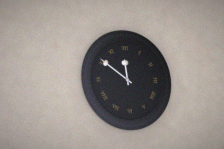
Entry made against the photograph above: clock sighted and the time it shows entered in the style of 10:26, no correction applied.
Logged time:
11:51
